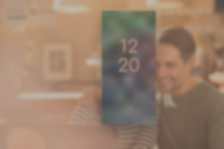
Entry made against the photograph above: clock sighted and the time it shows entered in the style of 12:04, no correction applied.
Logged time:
12:20
